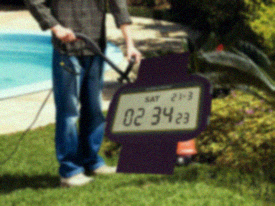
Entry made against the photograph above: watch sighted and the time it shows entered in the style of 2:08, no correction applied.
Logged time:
2:34
